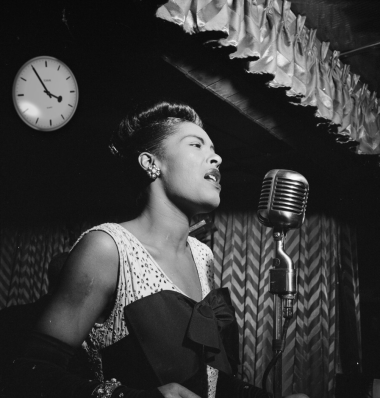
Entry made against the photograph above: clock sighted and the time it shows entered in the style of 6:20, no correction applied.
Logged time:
3:55
